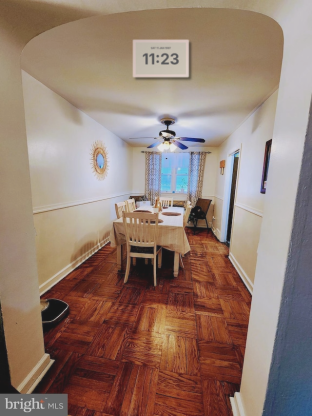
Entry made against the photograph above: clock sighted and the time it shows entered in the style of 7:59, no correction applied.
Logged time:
11:23
